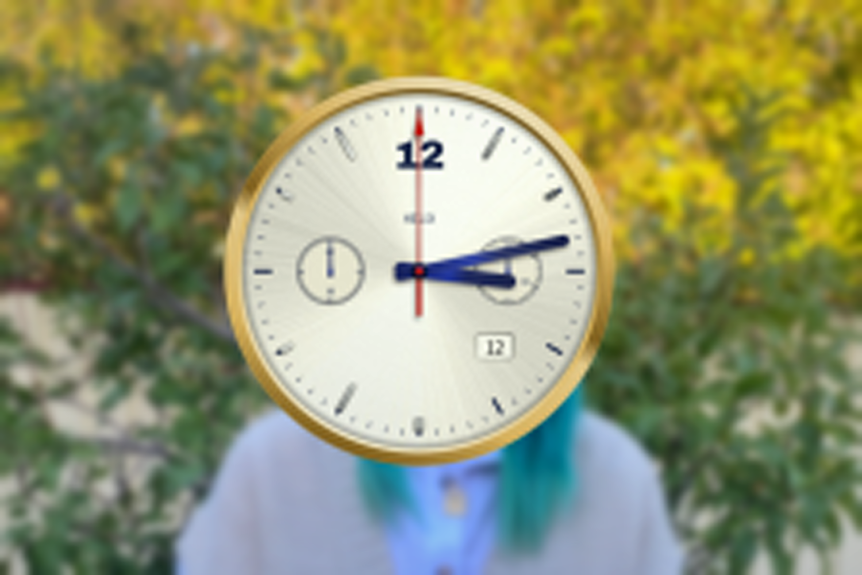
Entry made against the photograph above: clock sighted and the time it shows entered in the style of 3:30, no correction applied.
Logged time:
3:13
